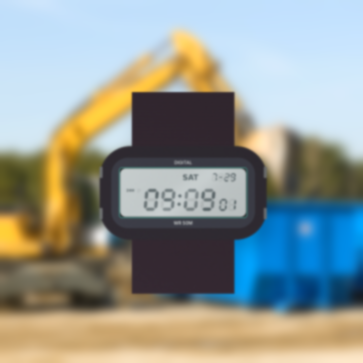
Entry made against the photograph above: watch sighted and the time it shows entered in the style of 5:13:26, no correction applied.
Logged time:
9:09:01
